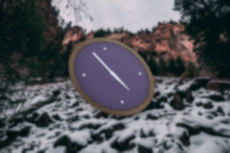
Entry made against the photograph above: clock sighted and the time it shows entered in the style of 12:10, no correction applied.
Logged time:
4:55
